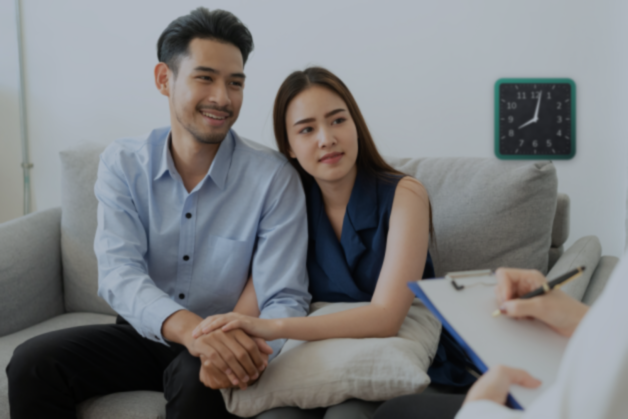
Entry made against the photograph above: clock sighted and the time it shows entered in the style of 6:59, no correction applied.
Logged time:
8:02
